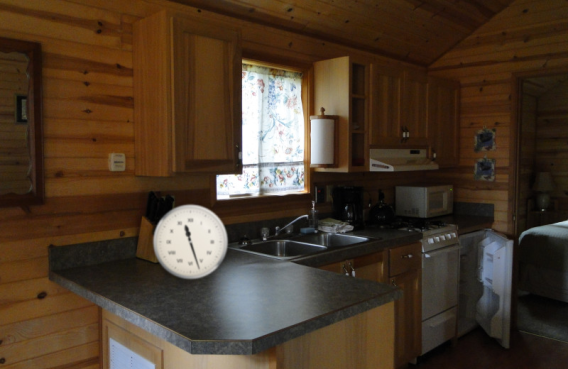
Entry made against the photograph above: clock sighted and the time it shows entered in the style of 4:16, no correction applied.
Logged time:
11:27
